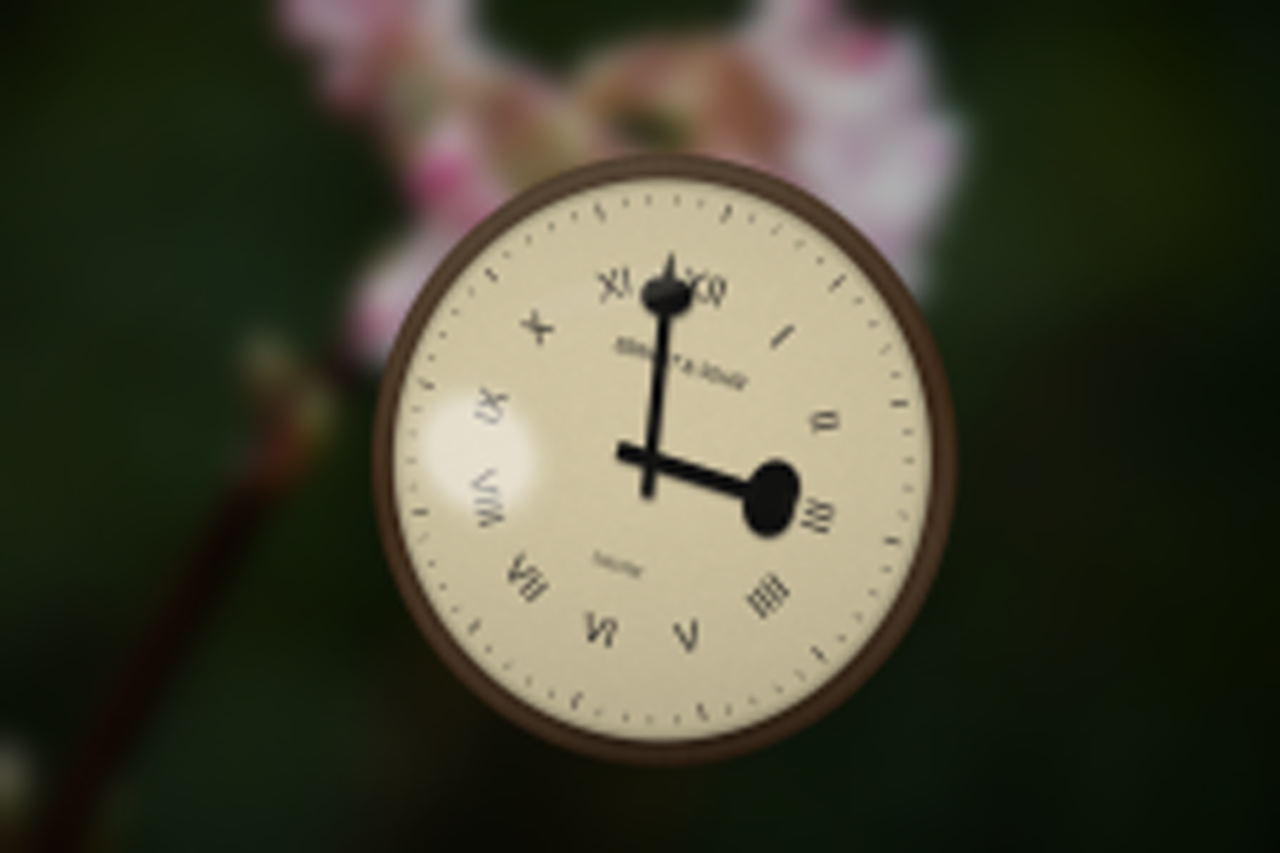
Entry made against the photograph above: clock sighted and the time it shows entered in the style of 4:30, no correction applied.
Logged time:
2:58
